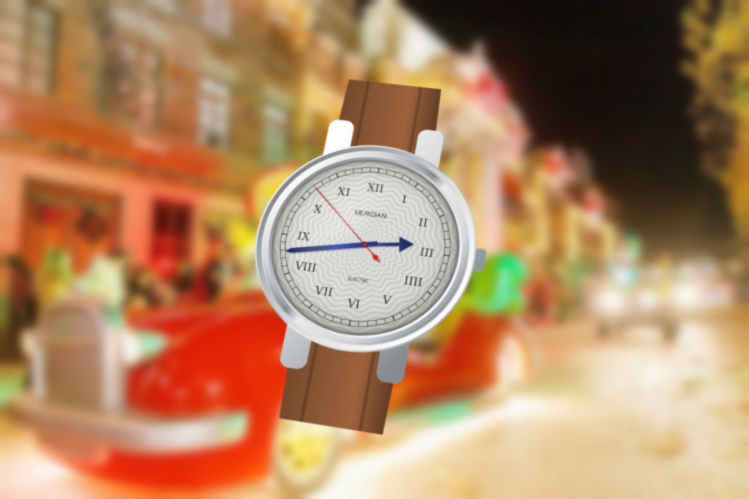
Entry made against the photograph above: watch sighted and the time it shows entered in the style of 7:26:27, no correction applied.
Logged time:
2:42:52
